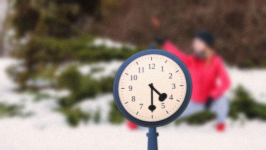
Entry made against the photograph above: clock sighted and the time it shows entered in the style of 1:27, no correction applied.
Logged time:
4:30
